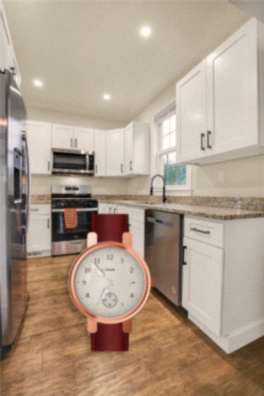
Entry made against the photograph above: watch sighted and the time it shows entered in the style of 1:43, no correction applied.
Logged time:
6:53
